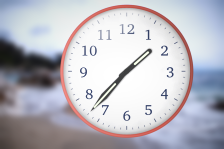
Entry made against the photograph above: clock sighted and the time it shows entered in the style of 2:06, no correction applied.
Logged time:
1:37
